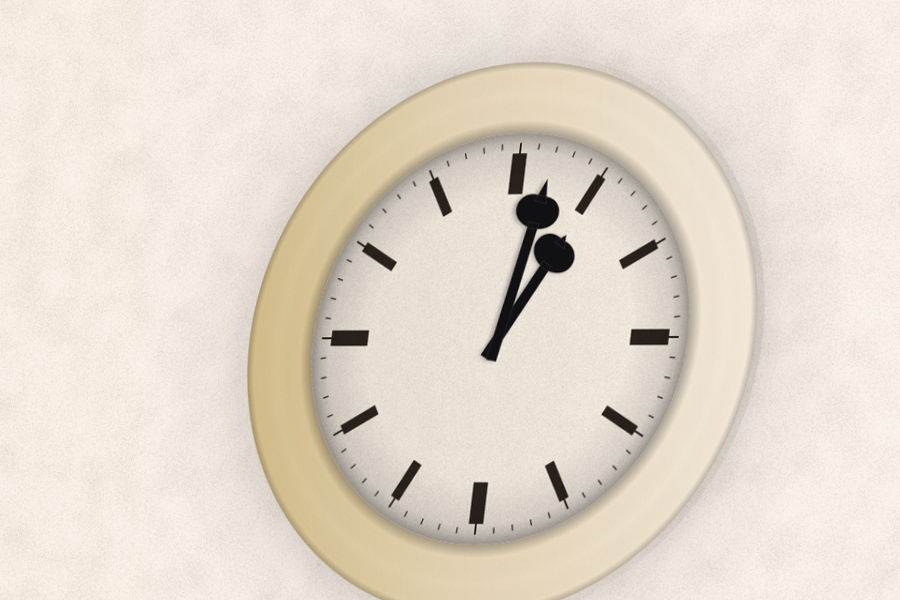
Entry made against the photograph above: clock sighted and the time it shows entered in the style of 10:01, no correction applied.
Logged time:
1:02
